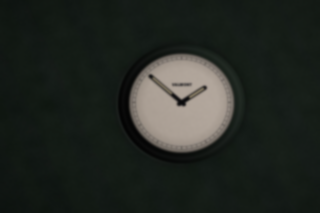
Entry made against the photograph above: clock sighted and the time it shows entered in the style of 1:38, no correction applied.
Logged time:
1:52
